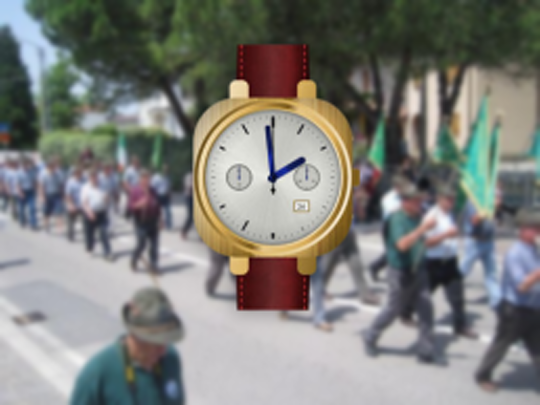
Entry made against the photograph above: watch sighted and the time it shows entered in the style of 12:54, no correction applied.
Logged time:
1:59
